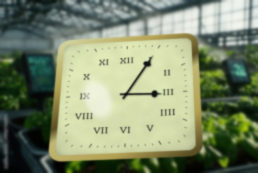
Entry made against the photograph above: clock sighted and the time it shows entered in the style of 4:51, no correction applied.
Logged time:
3:05
